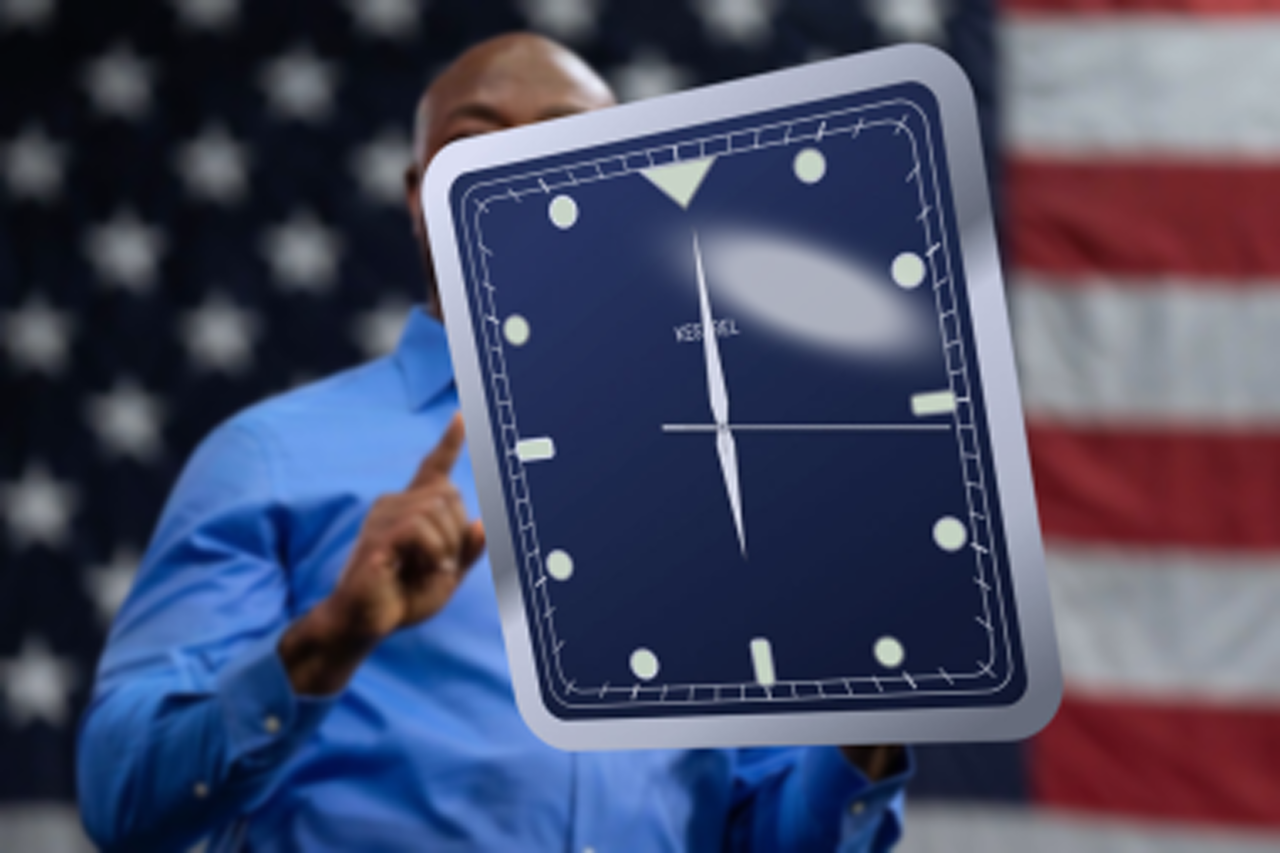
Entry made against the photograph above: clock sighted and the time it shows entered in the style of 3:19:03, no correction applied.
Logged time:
6:00:16
